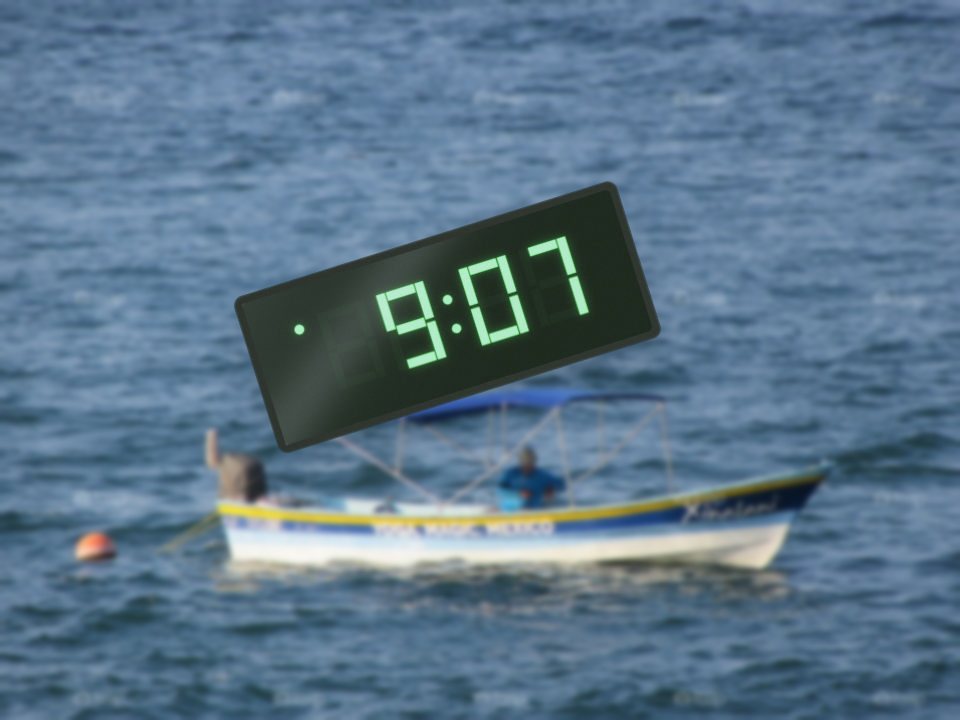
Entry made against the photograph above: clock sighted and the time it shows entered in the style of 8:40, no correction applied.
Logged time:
9:07
